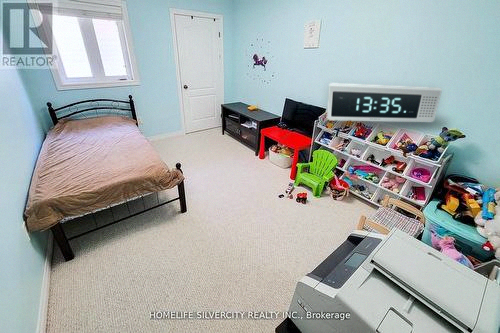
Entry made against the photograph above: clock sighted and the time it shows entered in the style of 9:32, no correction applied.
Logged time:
13:35
